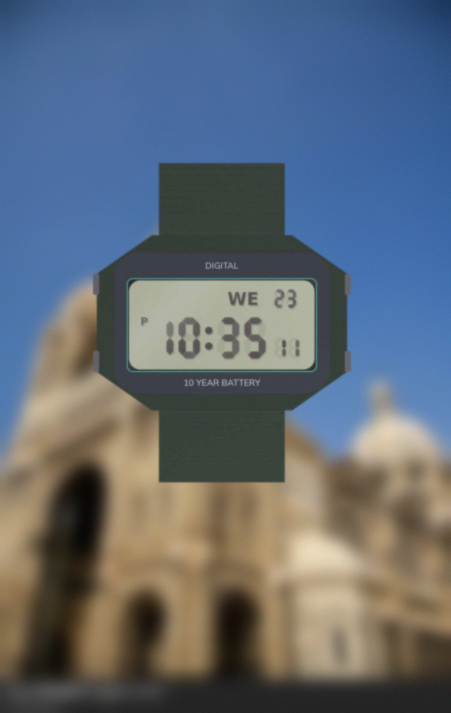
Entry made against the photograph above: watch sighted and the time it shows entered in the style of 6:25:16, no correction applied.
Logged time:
10:35:11
